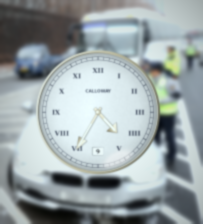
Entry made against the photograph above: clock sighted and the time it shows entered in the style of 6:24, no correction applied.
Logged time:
4:35
